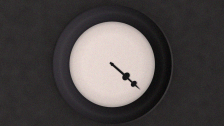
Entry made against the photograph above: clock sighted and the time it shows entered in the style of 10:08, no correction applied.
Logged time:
4:22
